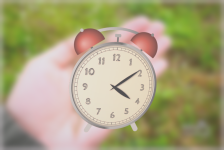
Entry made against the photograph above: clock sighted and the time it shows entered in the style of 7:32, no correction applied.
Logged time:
4:09
